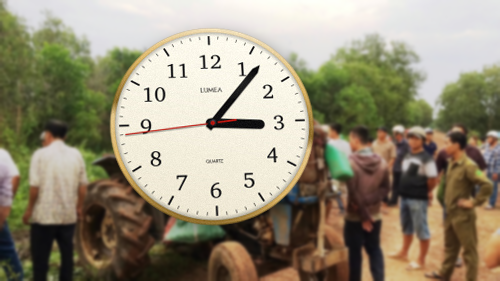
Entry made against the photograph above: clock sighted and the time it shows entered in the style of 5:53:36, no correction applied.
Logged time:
3:06:44
